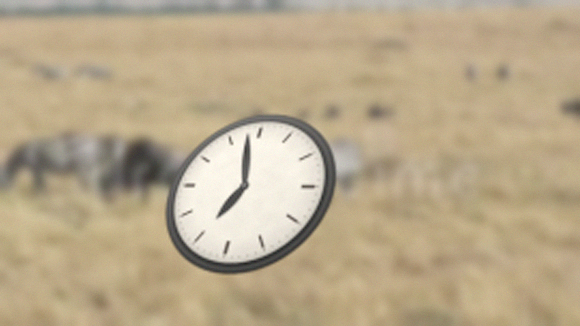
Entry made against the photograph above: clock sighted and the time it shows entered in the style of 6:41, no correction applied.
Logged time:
6:58
